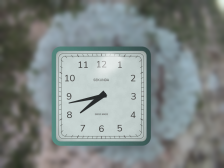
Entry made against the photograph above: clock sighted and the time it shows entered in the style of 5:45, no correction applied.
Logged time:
7:43
